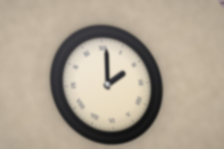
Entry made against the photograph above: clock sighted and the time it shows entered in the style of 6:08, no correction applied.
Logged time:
2:01
